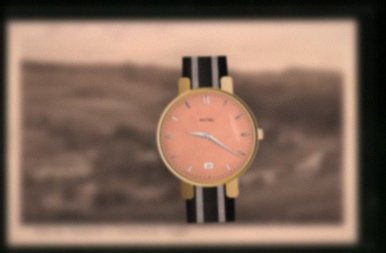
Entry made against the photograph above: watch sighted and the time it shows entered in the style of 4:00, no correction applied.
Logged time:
9:21
